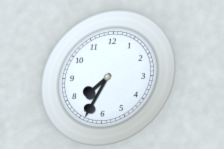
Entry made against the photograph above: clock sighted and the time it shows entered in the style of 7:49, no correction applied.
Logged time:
7:34
